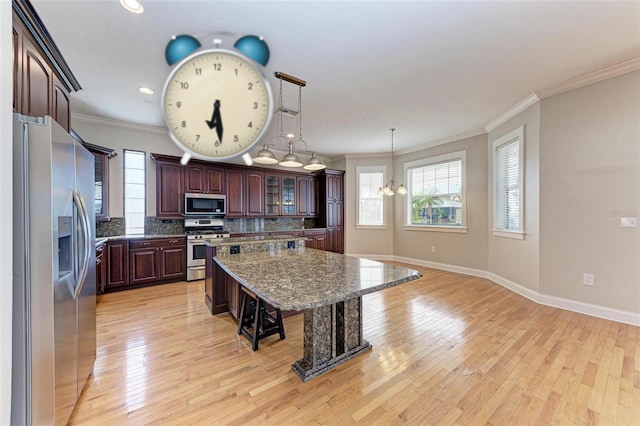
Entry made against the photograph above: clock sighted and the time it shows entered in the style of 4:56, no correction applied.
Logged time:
6:29
